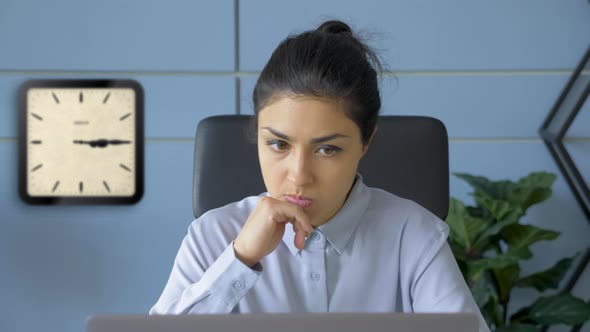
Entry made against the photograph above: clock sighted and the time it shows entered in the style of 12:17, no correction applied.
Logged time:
3:15
